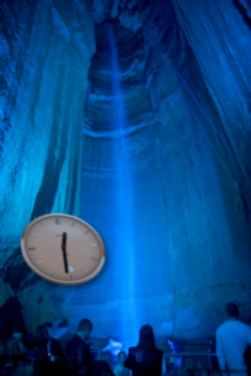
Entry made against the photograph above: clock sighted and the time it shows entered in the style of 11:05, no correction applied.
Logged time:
12:31
